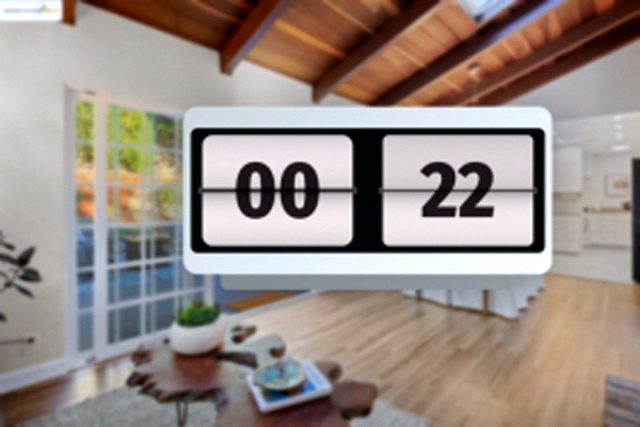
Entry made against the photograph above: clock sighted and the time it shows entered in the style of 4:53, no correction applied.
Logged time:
0:22
